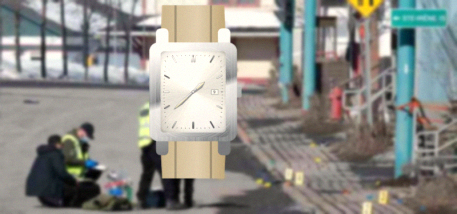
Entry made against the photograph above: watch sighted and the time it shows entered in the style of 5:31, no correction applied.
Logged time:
1:38
